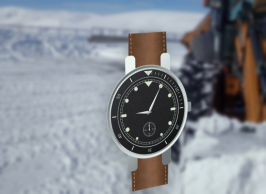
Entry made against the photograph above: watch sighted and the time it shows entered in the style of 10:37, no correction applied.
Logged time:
9:05
